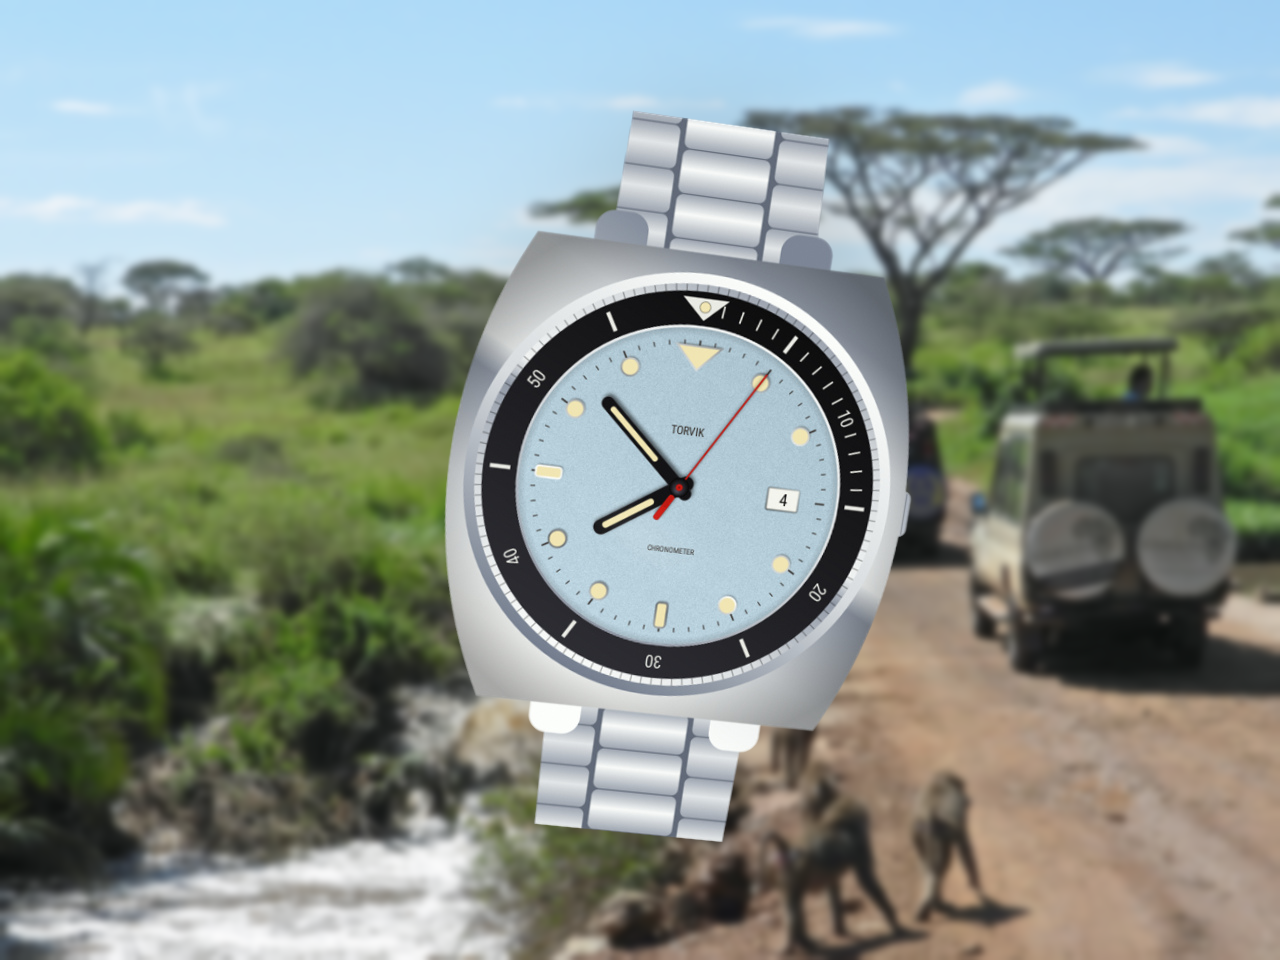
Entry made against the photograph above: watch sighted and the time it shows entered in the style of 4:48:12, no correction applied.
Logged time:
7:52:05
